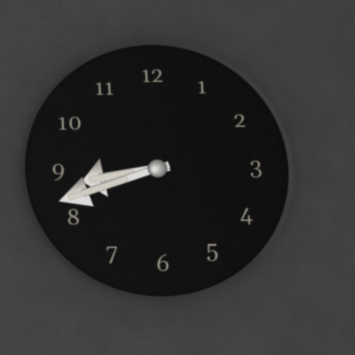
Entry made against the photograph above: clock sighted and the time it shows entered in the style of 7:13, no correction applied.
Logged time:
8:42
